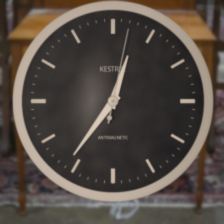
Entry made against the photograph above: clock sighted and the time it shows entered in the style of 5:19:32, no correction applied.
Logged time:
12:36:02
